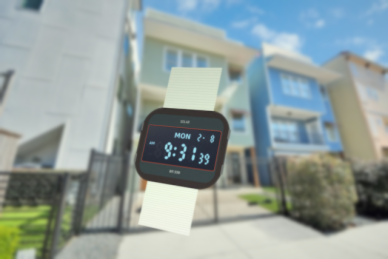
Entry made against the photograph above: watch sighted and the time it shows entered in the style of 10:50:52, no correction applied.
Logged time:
9:31:39
